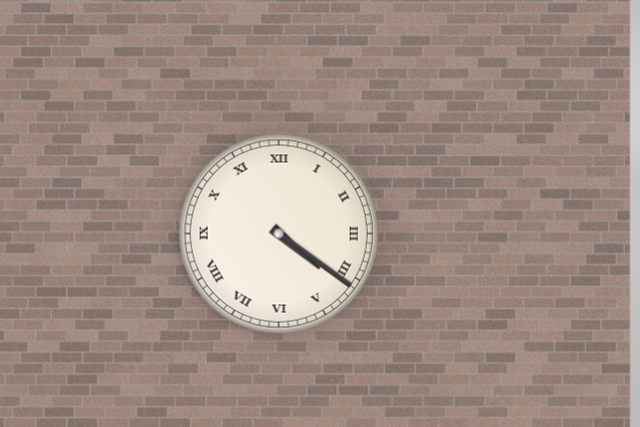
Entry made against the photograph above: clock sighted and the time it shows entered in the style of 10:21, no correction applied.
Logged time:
4:21
